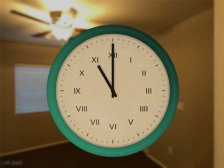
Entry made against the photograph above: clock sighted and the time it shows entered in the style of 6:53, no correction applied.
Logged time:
11:00
